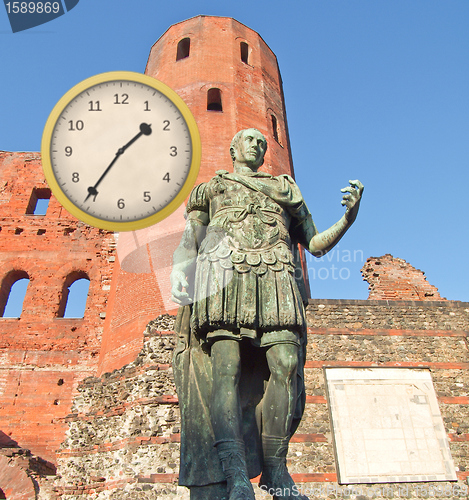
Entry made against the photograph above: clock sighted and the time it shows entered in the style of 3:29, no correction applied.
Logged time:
1:36
